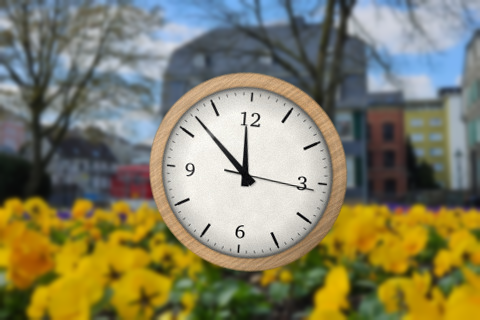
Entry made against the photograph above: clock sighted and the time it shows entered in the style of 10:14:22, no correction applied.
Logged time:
11:52:16
